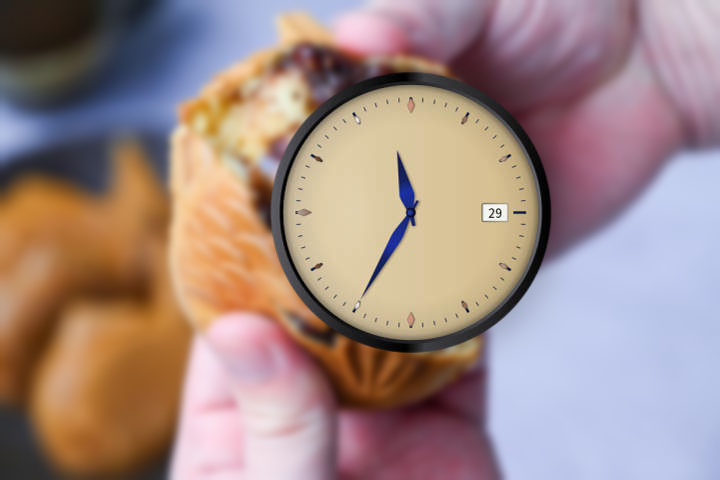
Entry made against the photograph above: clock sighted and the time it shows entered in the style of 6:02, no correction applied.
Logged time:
11:35
